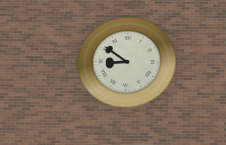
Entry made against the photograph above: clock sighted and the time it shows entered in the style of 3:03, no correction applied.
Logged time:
8:51
